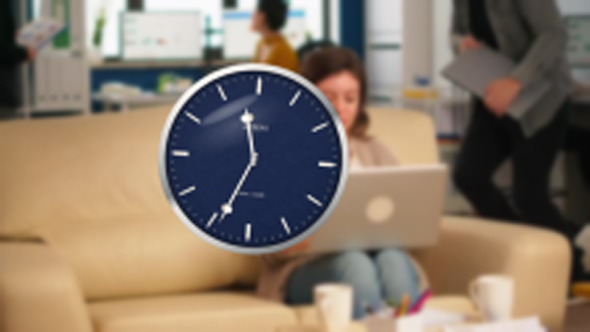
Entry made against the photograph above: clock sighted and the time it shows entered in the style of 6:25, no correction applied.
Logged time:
11:34
